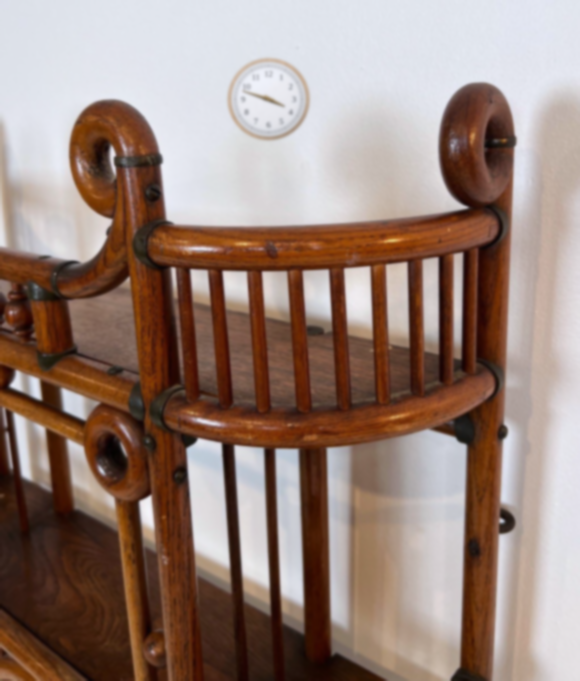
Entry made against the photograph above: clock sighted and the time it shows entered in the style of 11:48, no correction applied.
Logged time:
3:48
